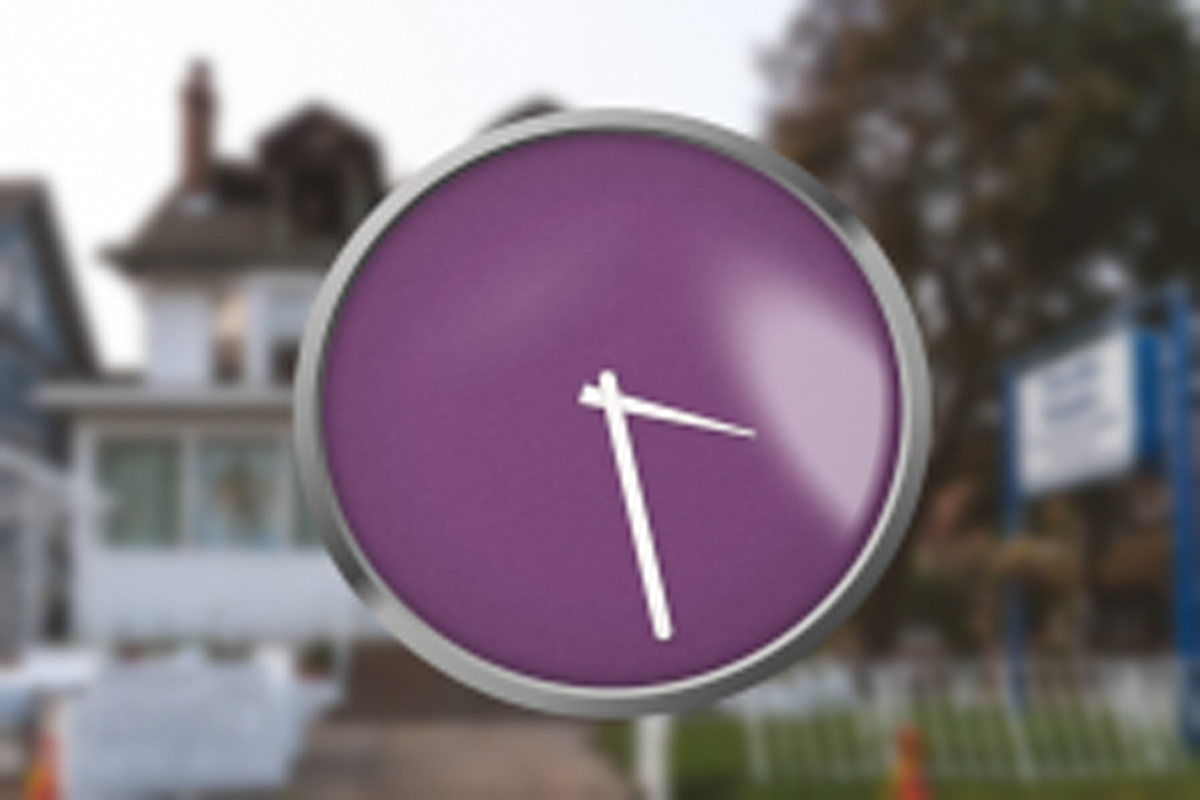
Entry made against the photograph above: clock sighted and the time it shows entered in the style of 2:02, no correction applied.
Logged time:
3:28
